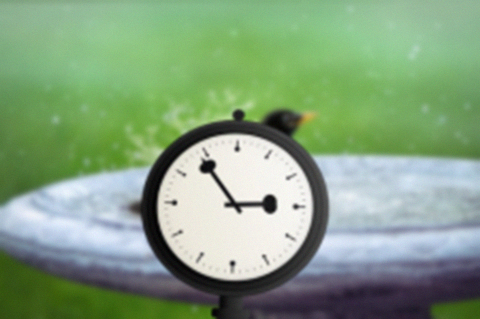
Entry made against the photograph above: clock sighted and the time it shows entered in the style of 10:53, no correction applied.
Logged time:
2:54
